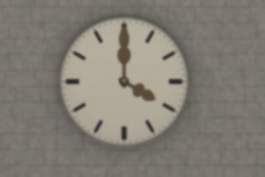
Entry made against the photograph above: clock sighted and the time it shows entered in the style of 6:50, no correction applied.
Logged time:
4:00
